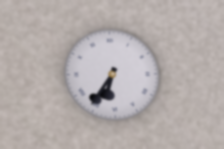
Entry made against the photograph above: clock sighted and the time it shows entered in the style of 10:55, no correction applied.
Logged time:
6:36
